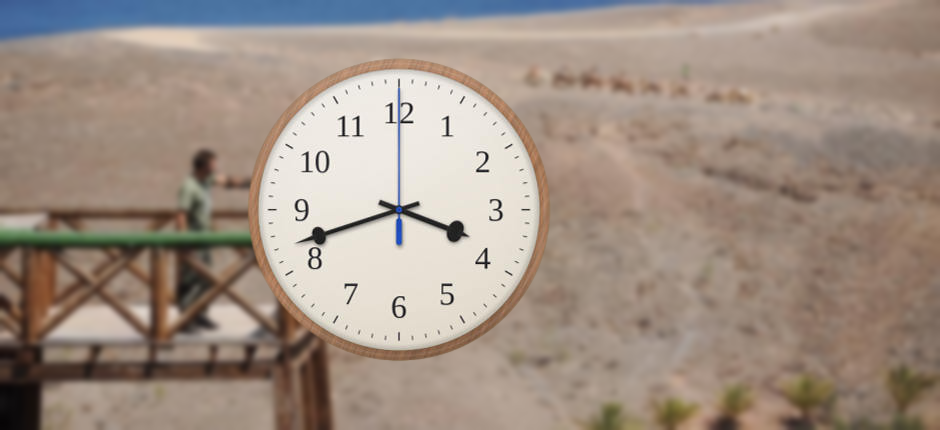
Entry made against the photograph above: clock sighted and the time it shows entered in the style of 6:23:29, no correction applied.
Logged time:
3:42:00
